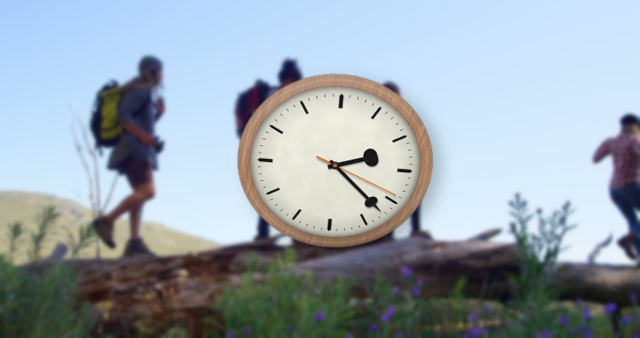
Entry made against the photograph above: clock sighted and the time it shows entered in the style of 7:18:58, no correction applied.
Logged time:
2:22:19
